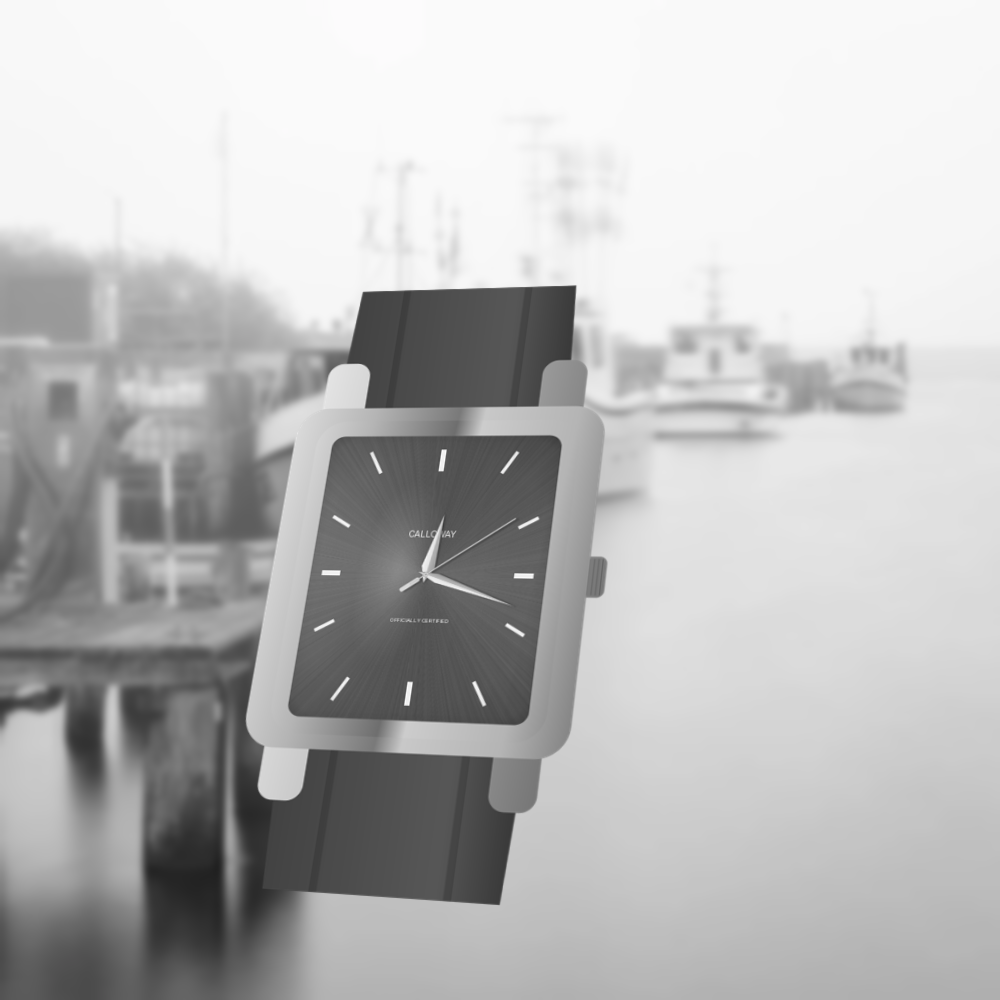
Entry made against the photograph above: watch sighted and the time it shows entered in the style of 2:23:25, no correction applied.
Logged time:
12:18:09
